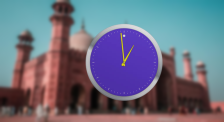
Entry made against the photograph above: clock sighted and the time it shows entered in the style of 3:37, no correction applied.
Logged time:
12:59
